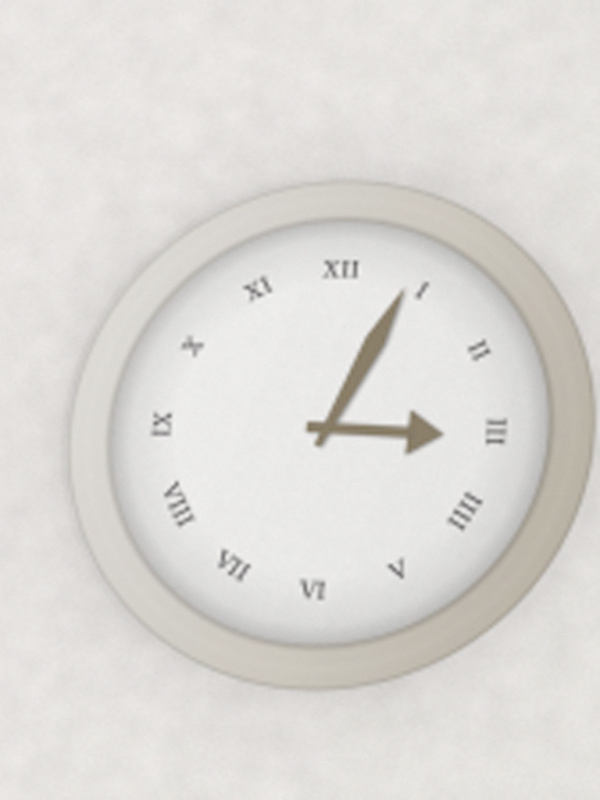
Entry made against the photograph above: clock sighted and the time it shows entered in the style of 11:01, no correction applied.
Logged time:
3:04
